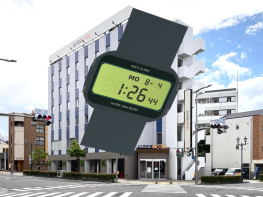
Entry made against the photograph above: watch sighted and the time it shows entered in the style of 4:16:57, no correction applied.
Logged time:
1:26:44
